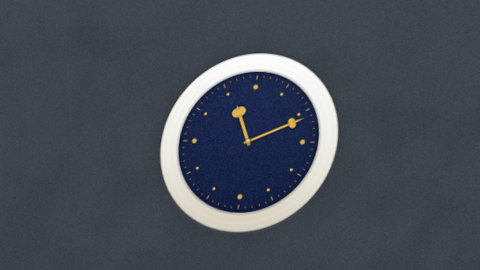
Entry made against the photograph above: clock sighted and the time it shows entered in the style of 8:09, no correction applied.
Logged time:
11:11
